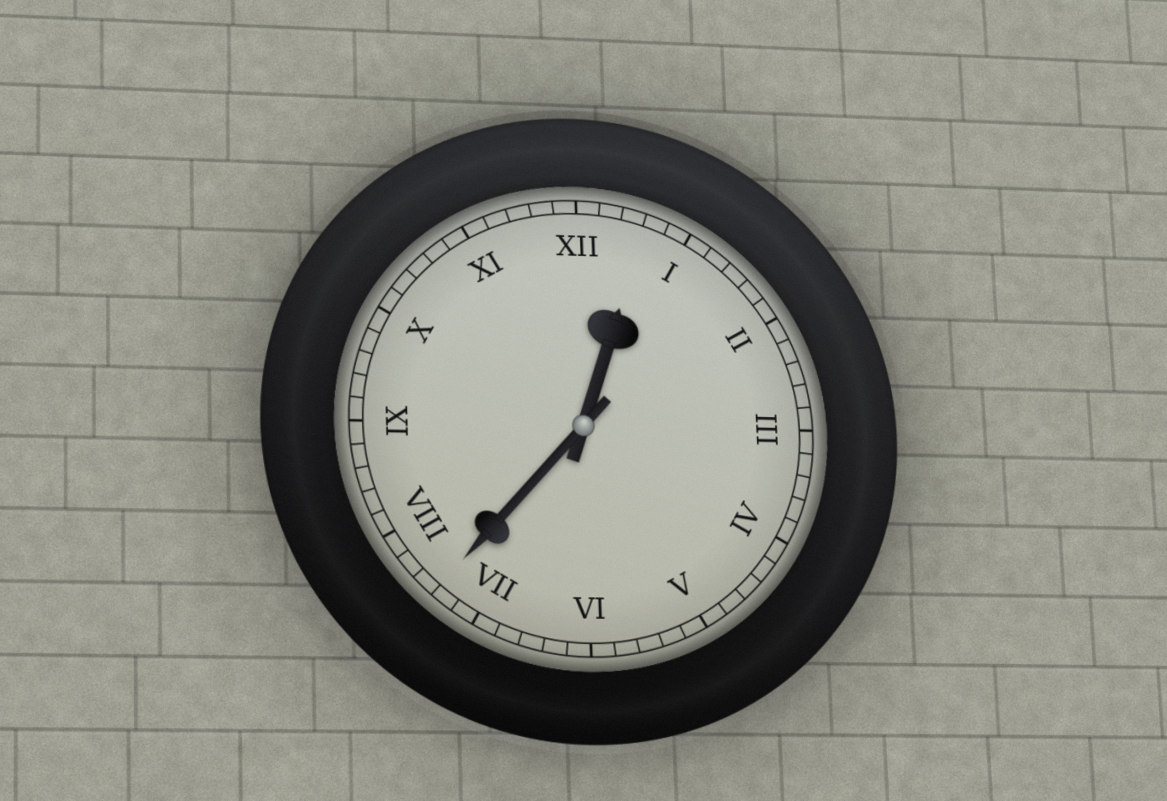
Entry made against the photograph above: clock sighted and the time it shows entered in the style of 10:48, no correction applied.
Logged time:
12:37
